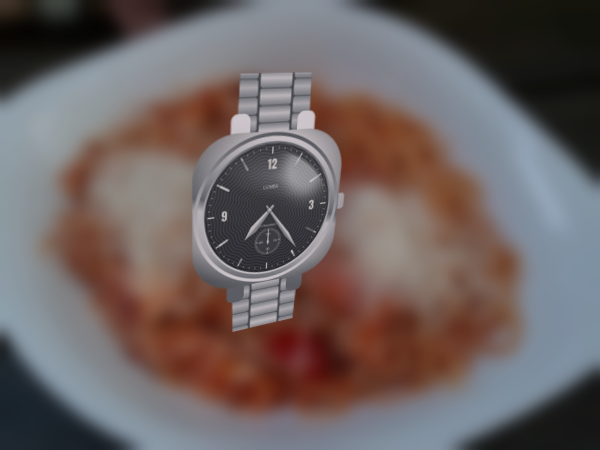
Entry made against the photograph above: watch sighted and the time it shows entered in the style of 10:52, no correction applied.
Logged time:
7:24
